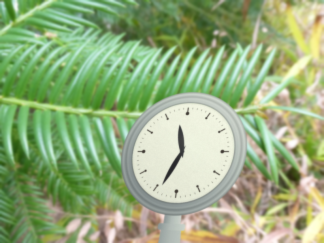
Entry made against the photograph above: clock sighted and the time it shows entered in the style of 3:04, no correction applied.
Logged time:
11:34
